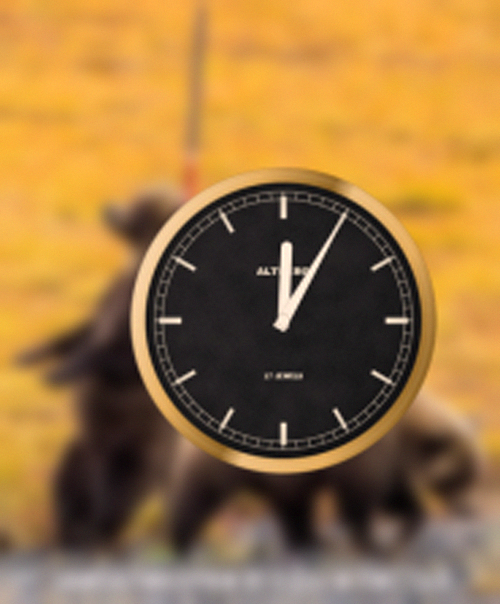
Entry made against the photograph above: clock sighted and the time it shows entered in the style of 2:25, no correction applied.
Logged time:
12:05
